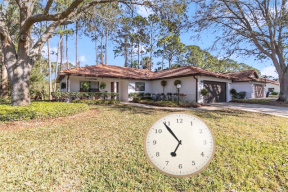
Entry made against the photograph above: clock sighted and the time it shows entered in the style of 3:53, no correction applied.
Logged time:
6:54
